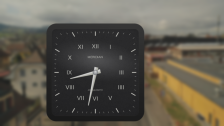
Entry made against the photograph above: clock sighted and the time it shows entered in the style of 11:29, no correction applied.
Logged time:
8:32
